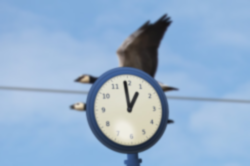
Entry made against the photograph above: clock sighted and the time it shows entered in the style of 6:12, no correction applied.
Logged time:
12:59
